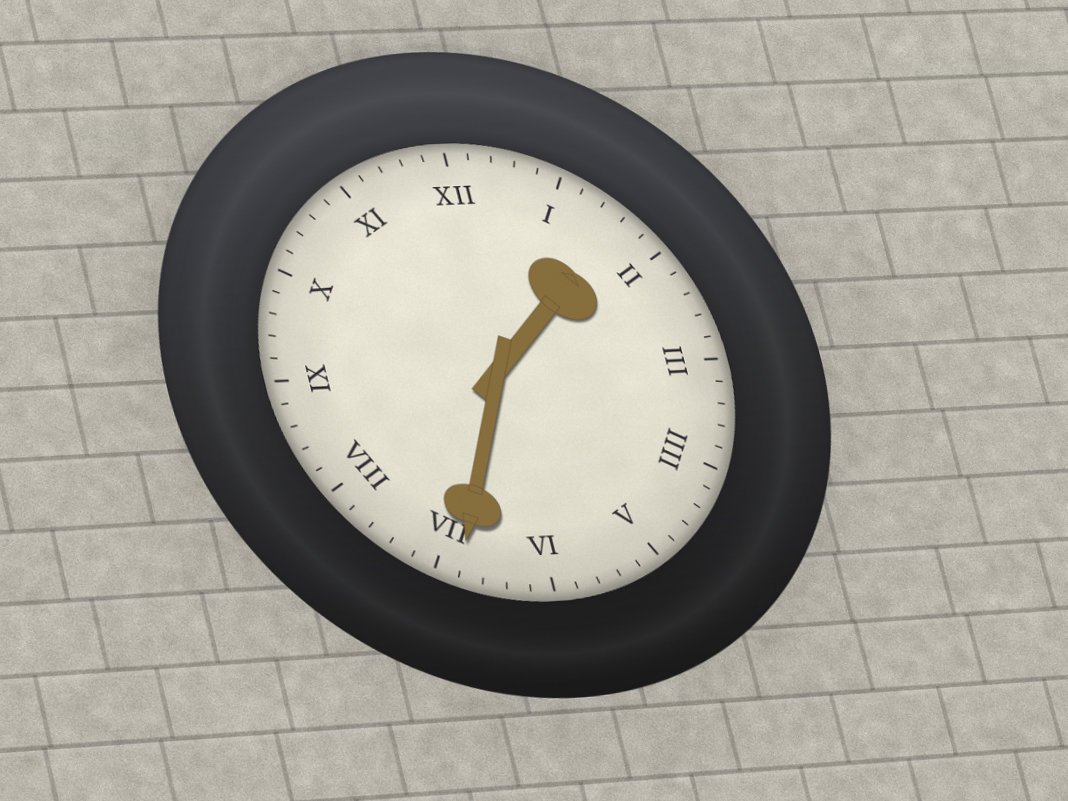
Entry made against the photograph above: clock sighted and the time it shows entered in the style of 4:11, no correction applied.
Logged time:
1:34
